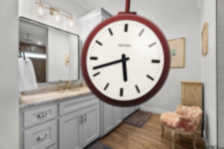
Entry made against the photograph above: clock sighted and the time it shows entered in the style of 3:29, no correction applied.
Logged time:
5:42
